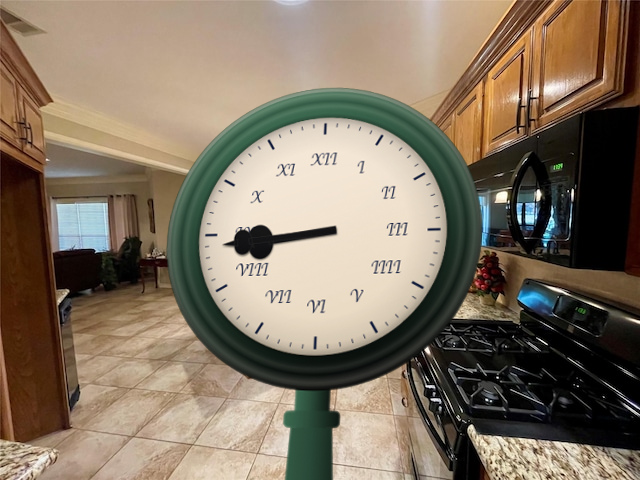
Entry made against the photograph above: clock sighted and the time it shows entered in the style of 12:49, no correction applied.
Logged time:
8:44
